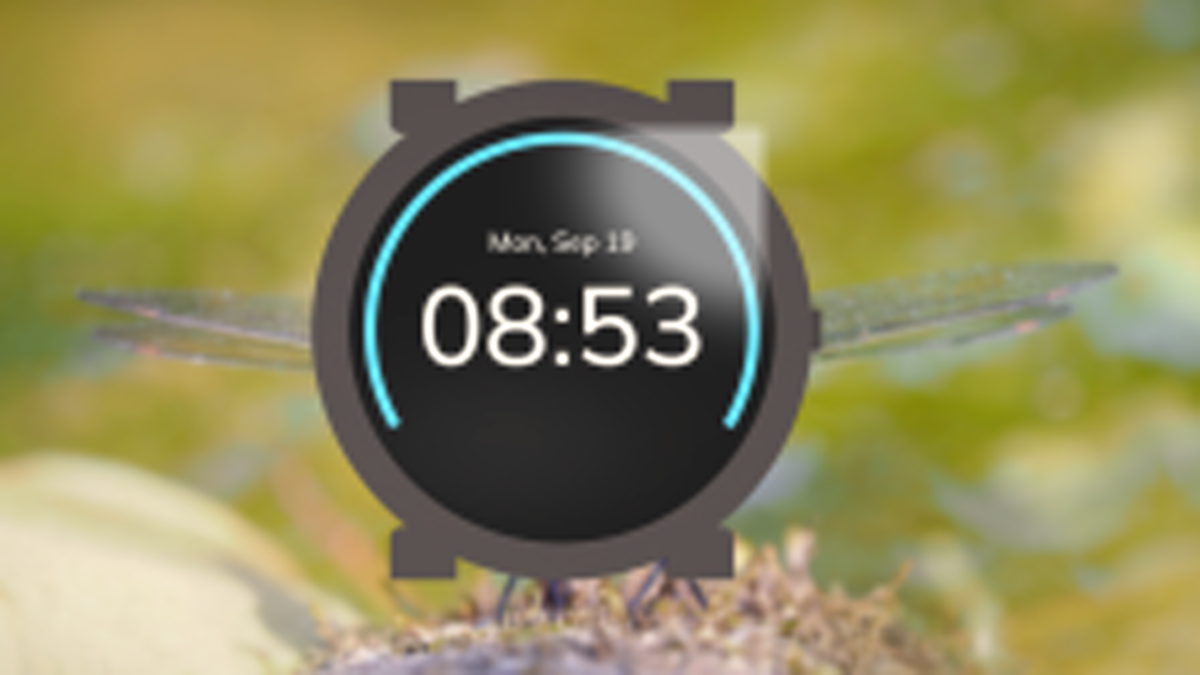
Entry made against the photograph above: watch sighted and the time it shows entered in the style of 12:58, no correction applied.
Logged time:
8:53
